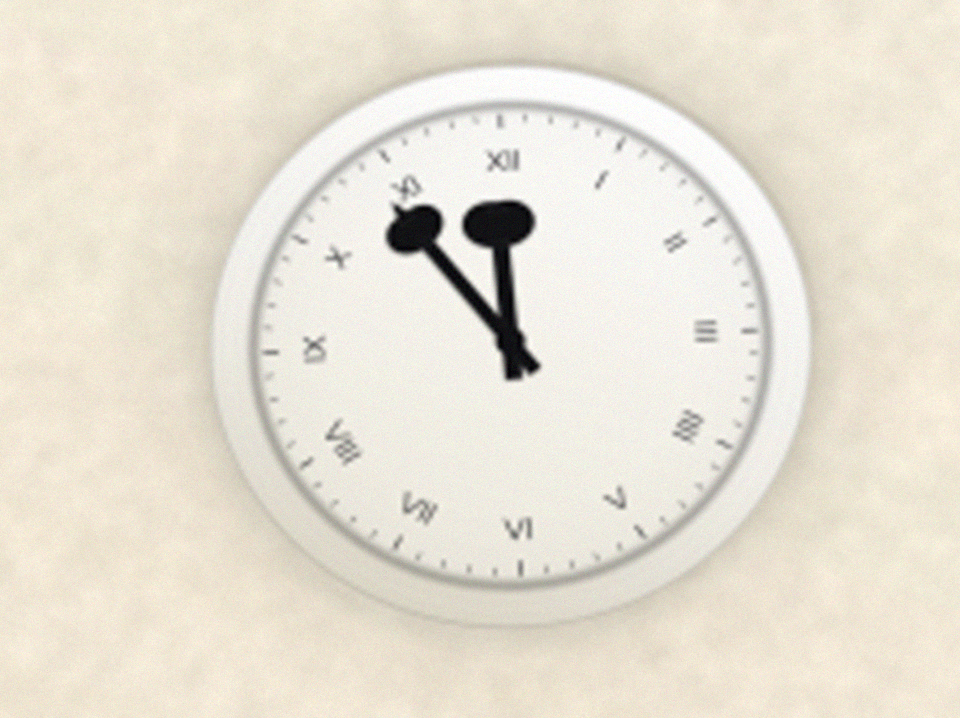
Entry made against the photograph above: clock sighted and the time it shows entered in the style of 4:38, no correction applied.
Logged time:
11:54
